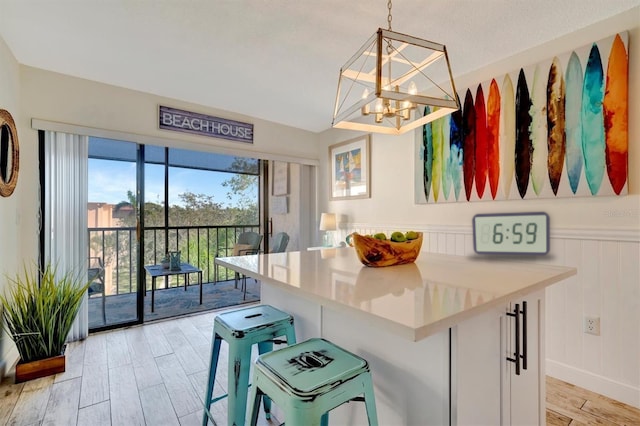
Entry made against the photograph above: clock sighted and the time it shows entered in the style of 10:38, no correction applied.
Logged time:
6:59
